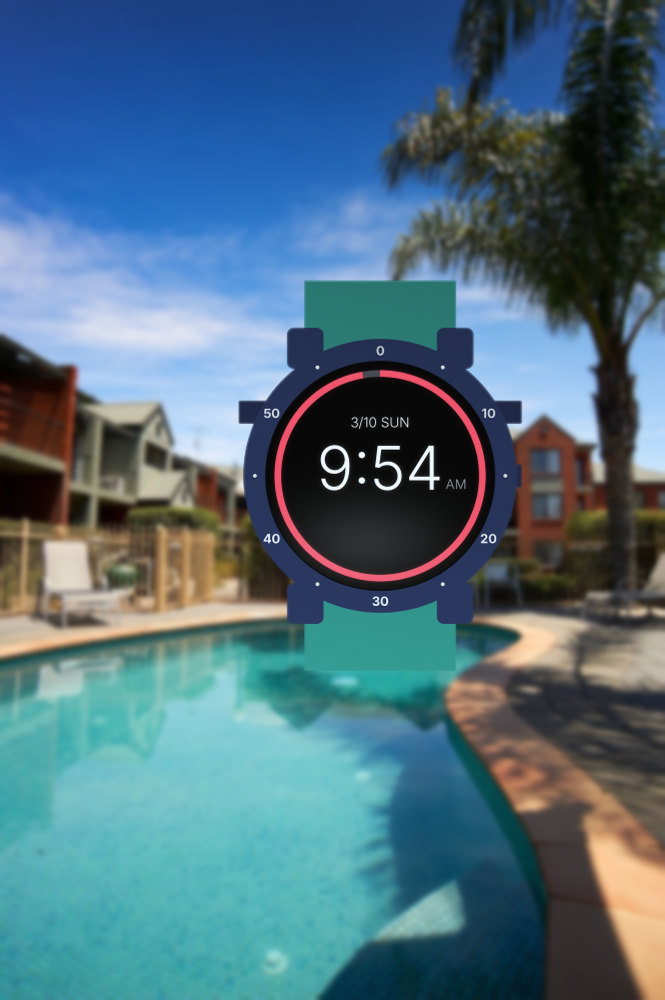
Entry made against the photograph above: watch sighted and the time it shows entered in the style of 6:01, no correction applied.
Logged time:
9:54
